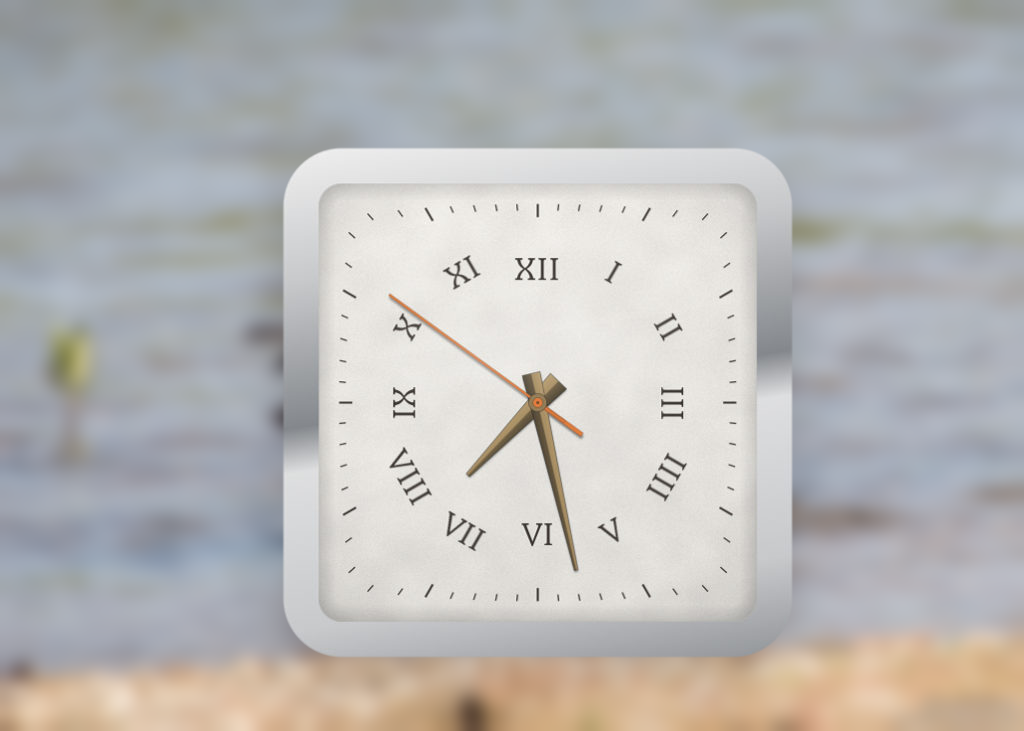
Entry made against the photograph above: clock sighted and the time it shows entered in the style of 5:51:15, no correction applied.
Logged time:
7:27:51
